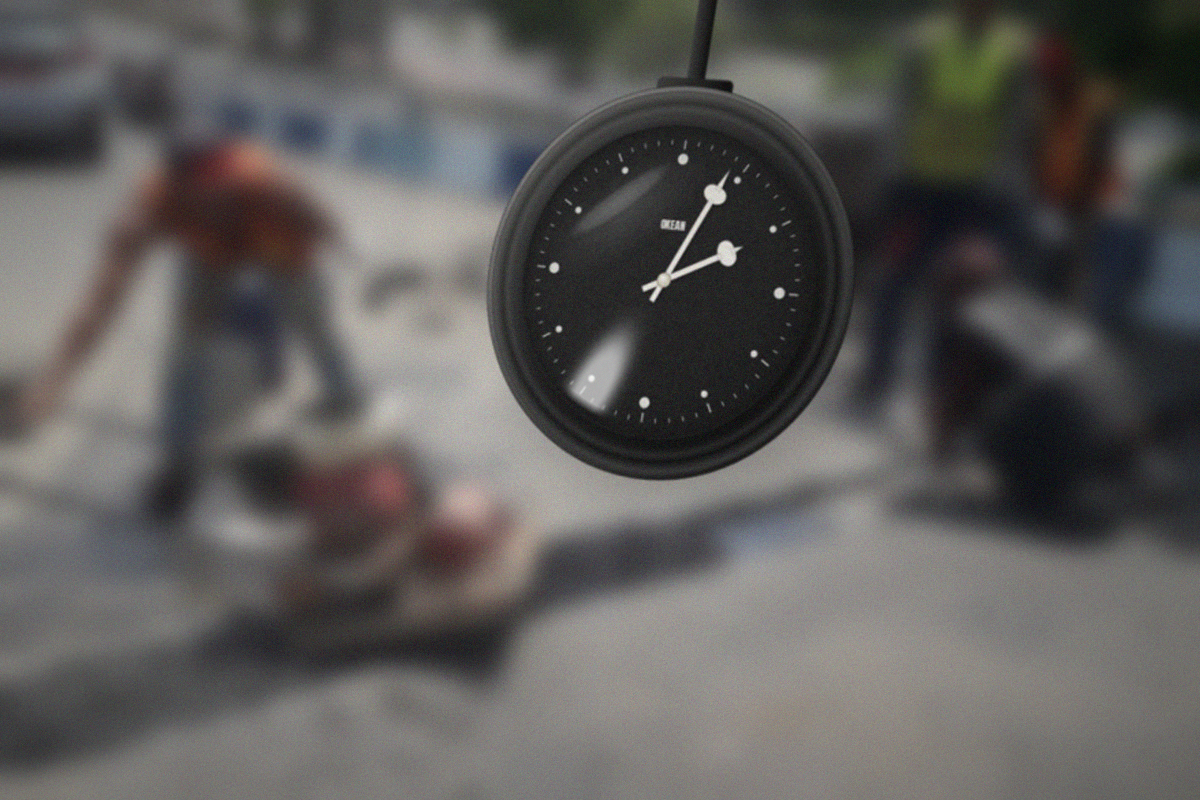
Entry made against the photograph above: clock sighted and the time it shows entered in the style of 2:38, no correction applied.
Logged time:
2:04
